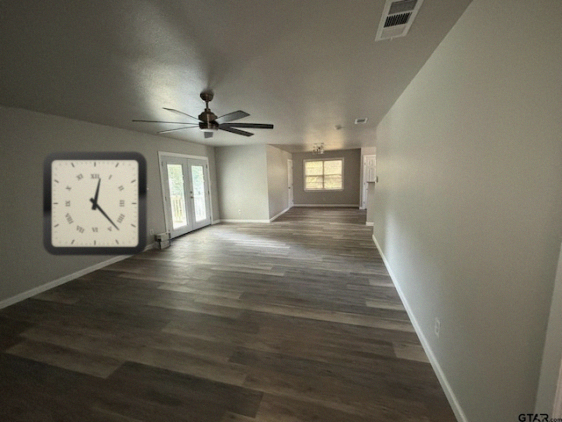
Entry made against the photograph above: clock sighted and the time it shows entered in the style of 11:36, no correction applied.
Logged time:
12:23
